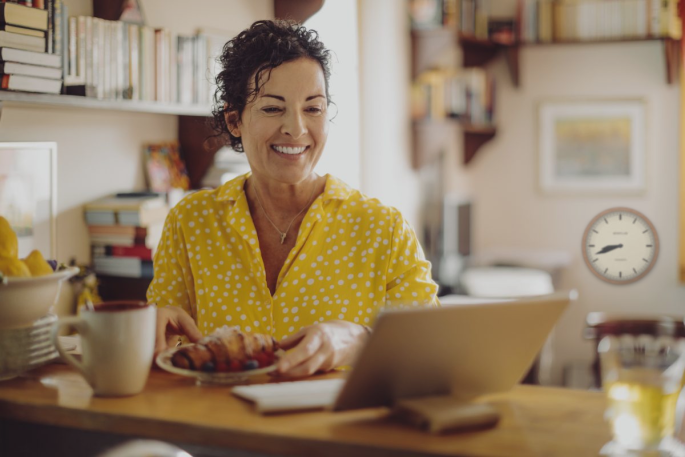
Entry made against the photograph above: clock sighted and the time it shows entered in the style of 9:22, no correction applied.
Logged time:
8:42
